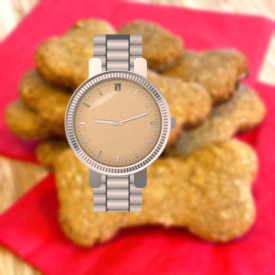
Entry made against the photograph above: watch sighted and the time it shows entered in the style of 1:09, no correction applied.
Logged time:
9:12
